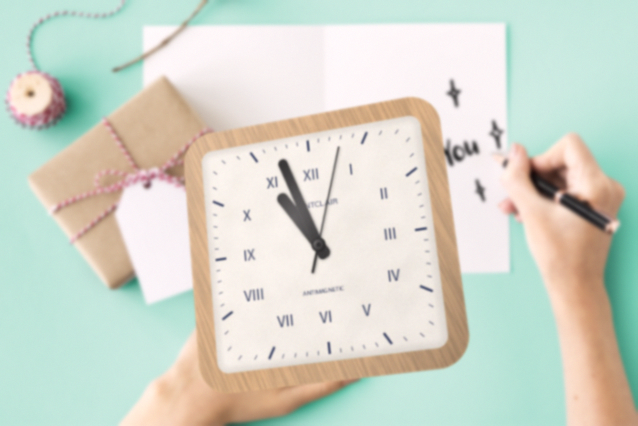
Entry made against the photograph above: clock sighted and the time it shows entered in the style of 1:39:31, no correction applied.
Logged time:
10:57:03
